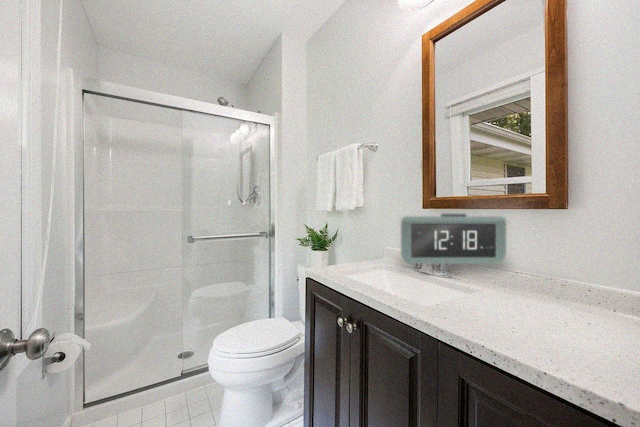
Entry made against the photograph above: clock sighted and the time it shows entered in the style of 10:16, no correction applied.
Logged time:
12:18
